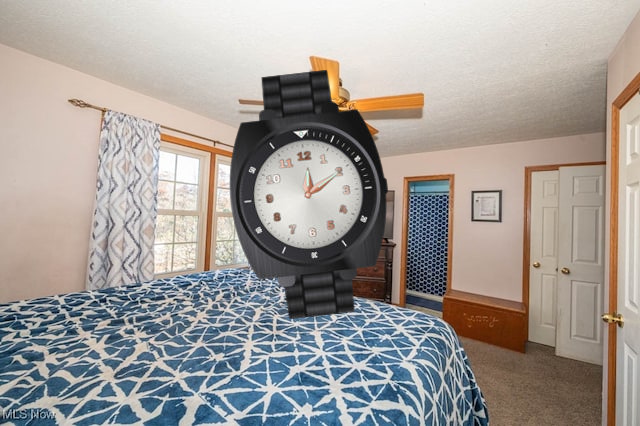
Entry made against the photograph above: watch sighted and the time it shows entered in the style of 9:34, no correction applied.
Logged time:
12:10
